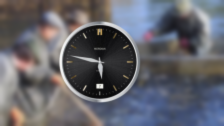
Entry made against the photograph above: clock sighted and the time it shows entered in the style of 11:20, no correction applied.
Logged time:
5:47
